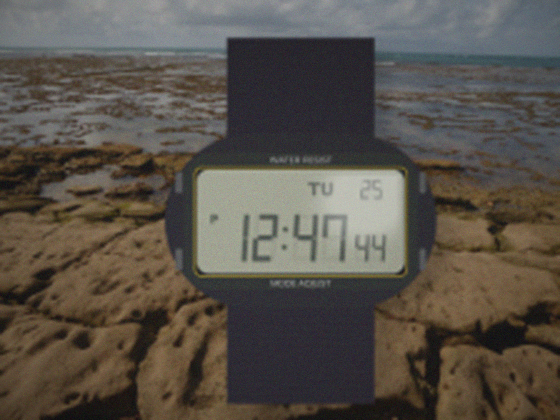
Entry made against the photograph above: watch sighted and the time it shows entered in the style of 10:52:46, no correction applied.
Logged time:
12:47:44
